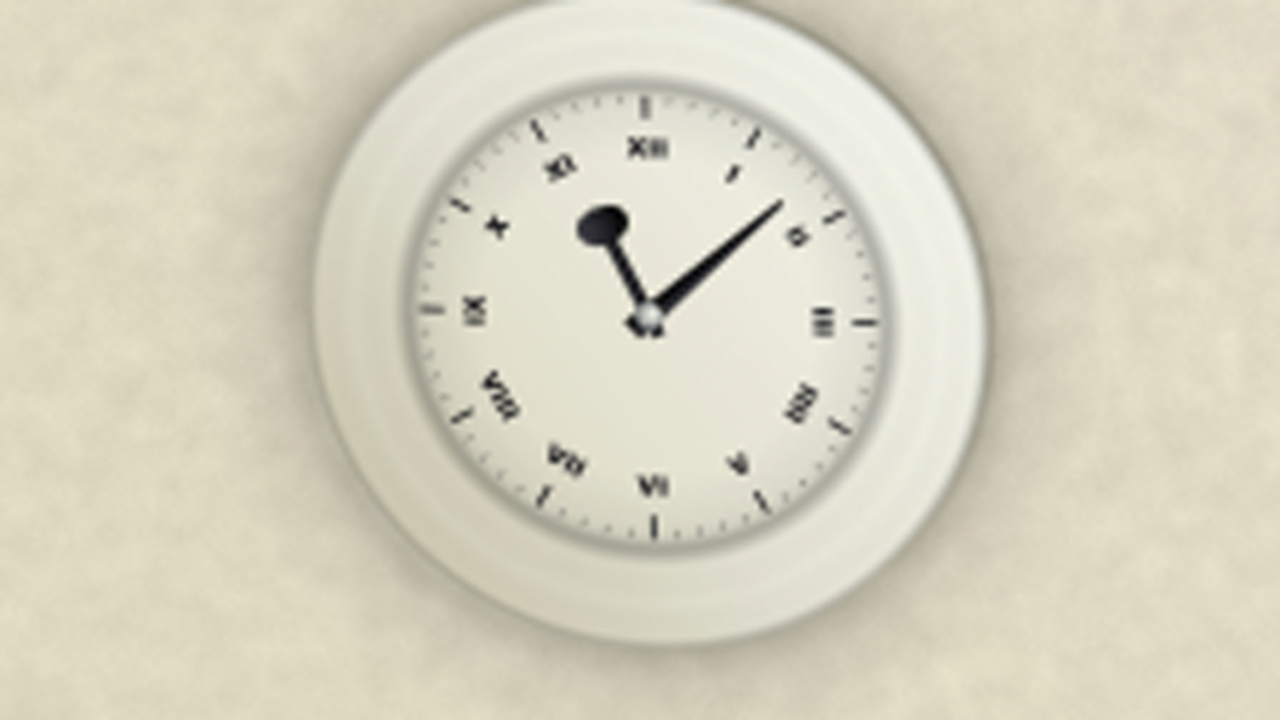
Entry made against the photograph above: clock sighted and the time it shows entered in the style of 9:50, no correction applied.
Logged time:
11:08
